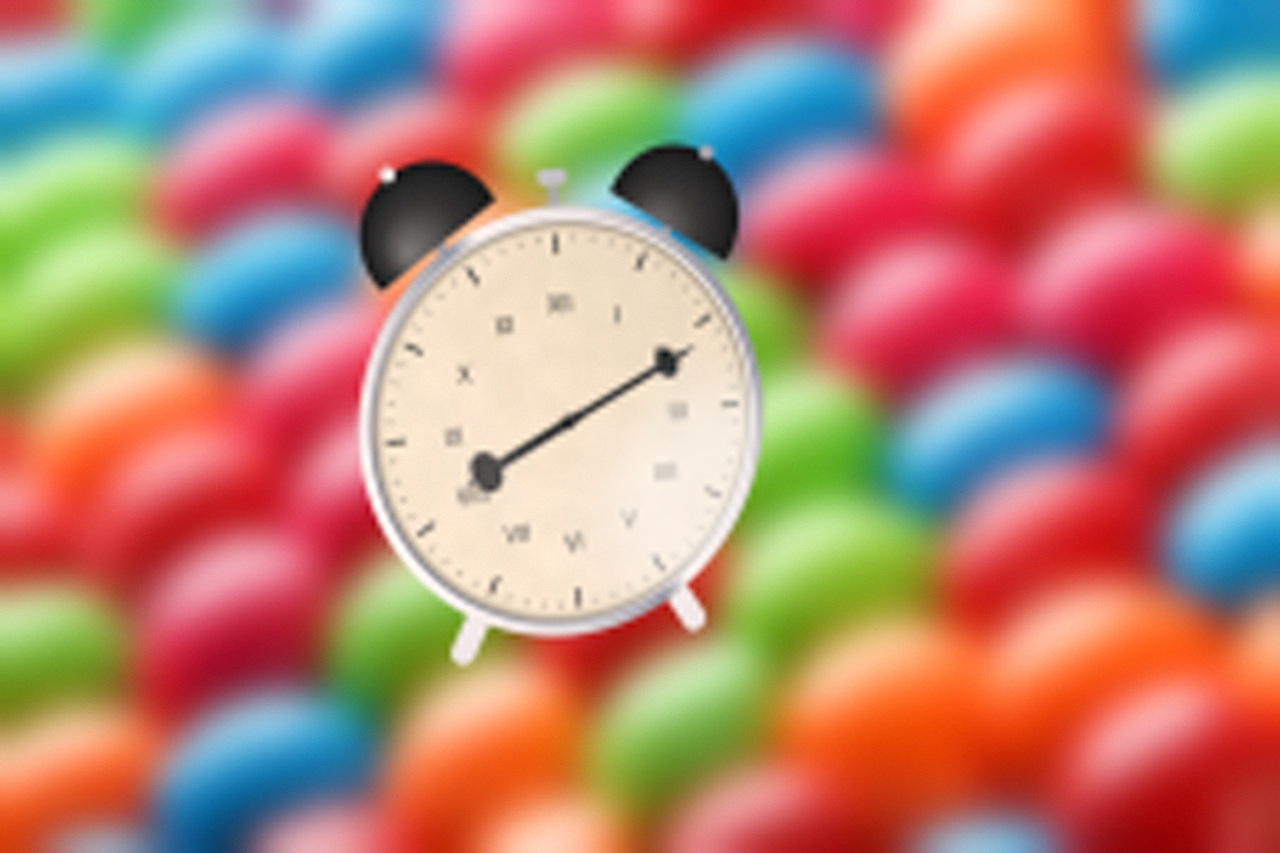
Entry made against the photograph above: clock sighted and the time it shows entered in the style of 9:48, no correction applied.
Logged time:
8:11
